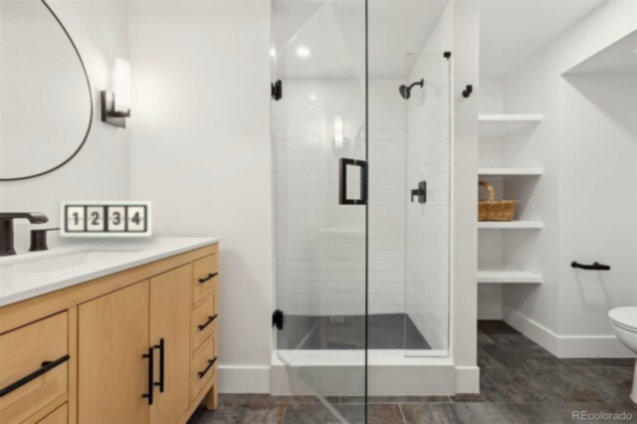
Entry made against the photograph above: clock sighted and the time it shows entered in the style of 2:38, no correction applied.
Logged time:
12:34
